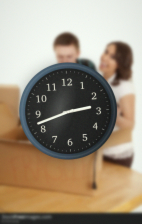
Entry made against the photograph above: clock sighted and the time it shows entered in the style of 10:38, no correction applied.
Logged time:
2:42
